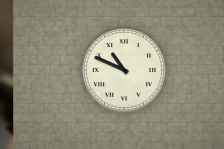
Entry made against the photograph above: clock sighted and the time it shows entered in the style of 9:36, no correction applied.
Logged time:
10:49
